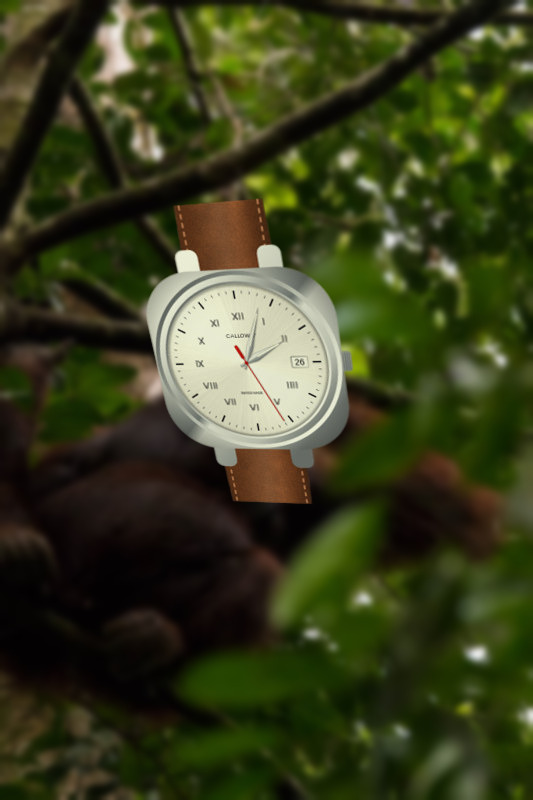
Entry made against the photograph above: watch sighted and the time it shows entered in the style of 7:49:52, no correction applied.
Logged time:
2:03:26
